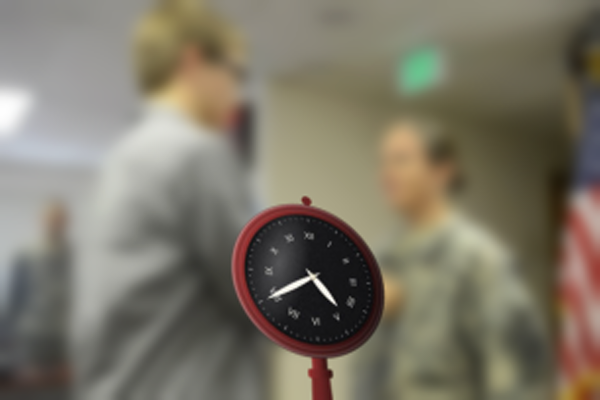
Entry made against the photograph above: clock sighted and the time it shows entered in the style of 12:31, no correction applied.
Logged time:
4:40
